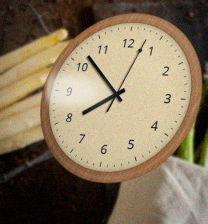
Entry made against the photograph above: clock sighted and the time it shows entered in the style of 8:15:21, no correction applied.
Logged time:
7:52:03
